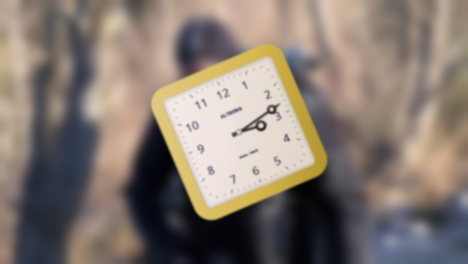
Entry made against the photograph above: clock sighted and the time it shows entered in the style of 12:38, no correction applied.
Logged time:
3:13
